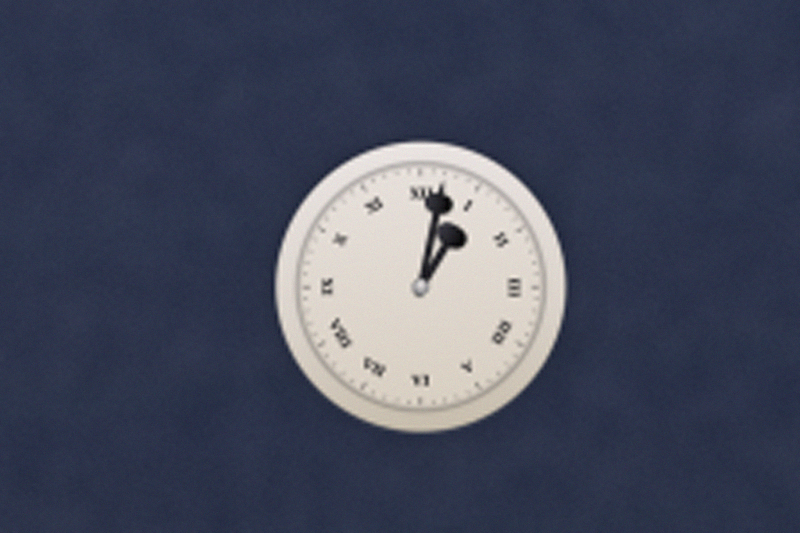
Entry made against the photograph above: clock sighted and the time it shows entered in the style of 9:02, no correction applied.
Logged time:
1:02
